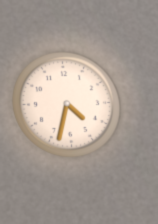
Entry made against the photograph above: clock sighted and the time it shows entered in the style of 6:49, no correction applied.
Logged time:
4:33
